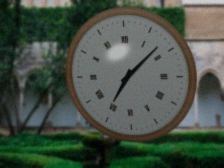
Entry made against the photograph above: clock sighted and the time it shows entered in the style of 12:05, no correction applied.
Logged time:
7:08
